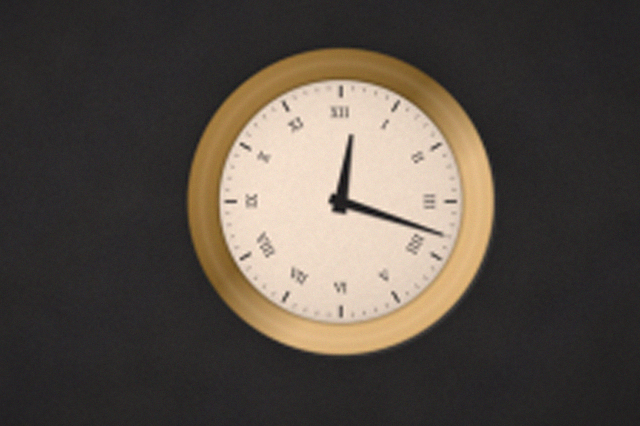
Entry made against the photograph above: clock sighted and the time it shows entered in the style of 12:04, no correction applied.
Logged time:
12:18
